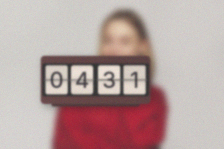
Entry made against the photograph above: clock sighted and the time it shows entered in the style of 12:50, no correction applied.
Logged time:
4:31
